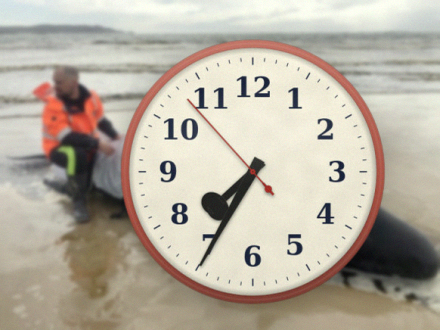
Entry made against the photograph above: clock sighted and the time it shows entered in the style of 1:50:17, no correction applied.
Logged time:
7:34:53
